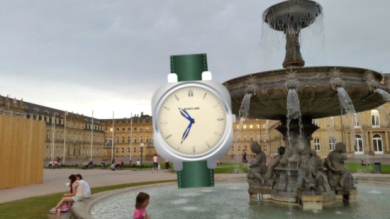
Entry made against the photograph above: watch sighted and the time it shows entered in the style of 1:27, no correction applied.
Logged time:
10:35
